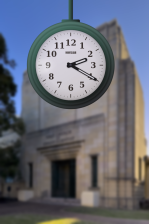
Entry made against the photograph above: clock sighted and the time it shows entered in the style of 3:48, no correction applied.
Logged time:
2:20
